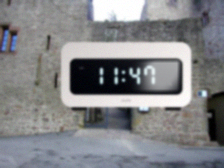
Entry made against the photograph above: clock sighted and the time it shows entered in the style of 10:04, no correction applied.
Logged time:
11:47
